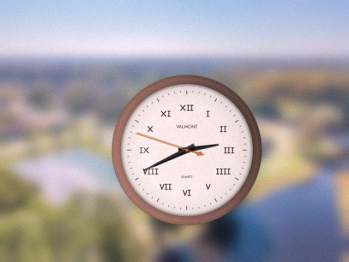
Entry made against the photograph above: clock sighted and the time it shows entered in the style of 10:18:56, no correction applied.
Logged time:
2:40:48
